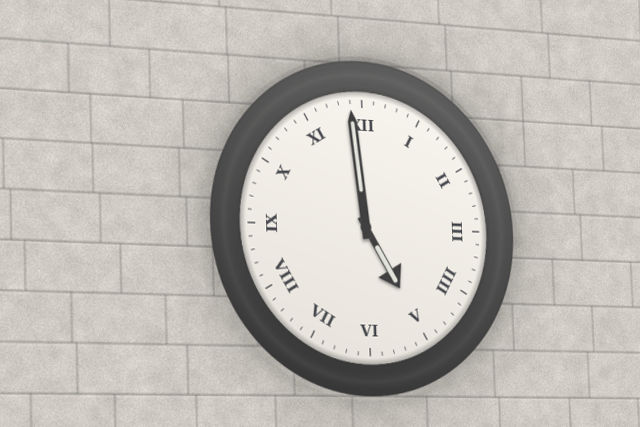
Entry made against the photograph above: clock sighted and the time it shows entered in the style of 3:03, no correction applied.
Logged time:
4:59
